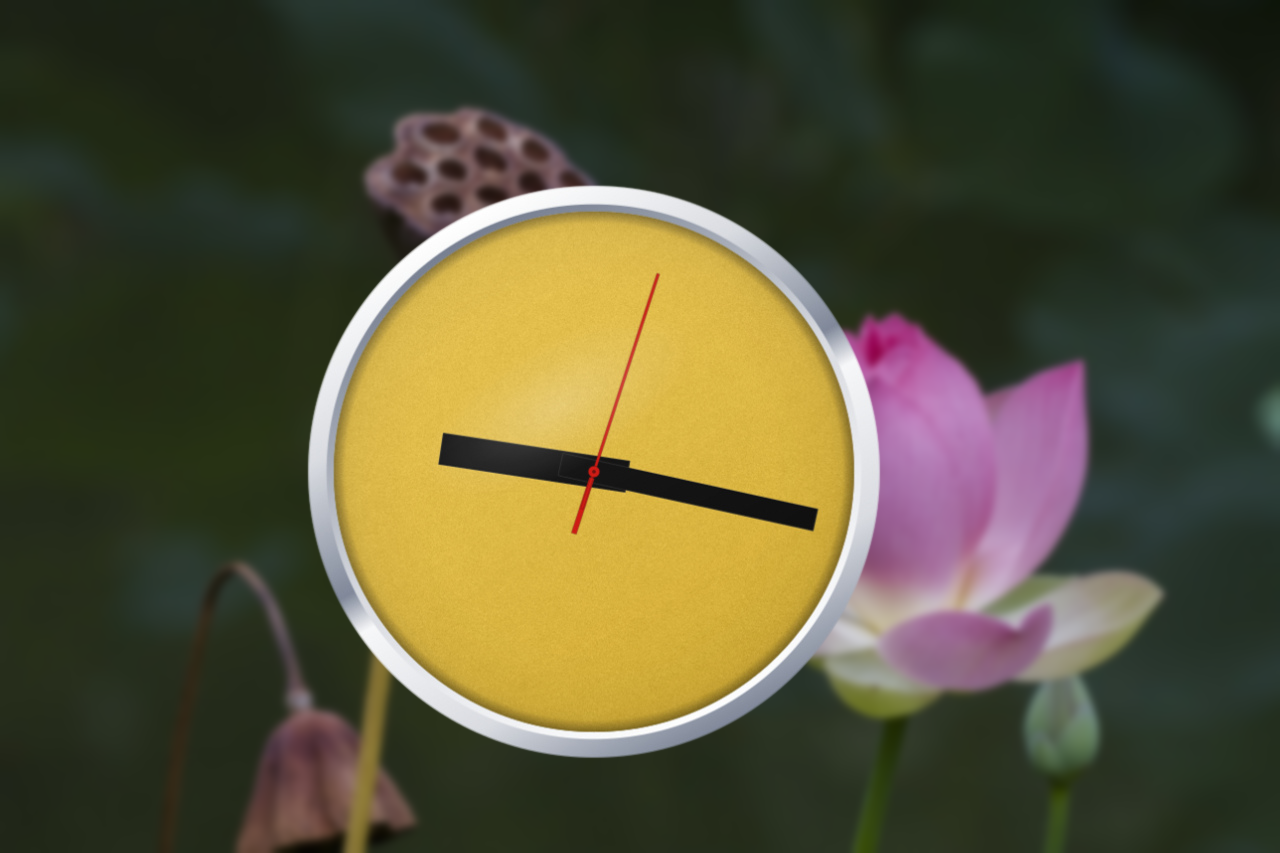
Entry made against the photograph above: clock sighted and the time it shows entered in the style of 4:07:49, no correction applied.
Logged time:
9:17:03
